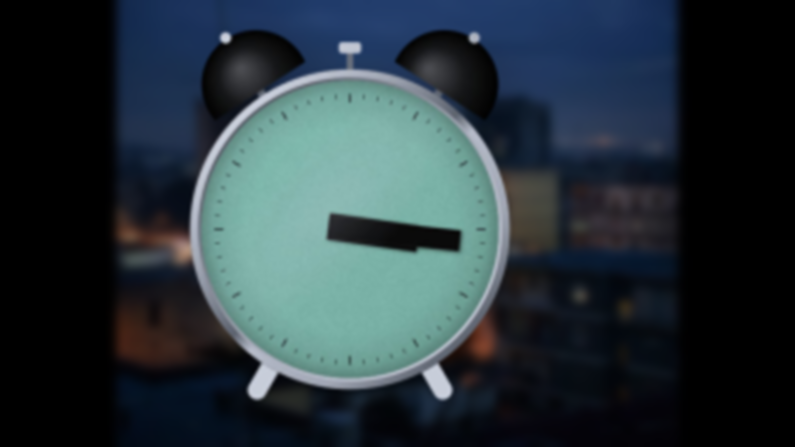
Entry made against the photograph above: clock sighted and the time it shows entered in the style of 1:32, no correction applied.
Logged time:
3:16
